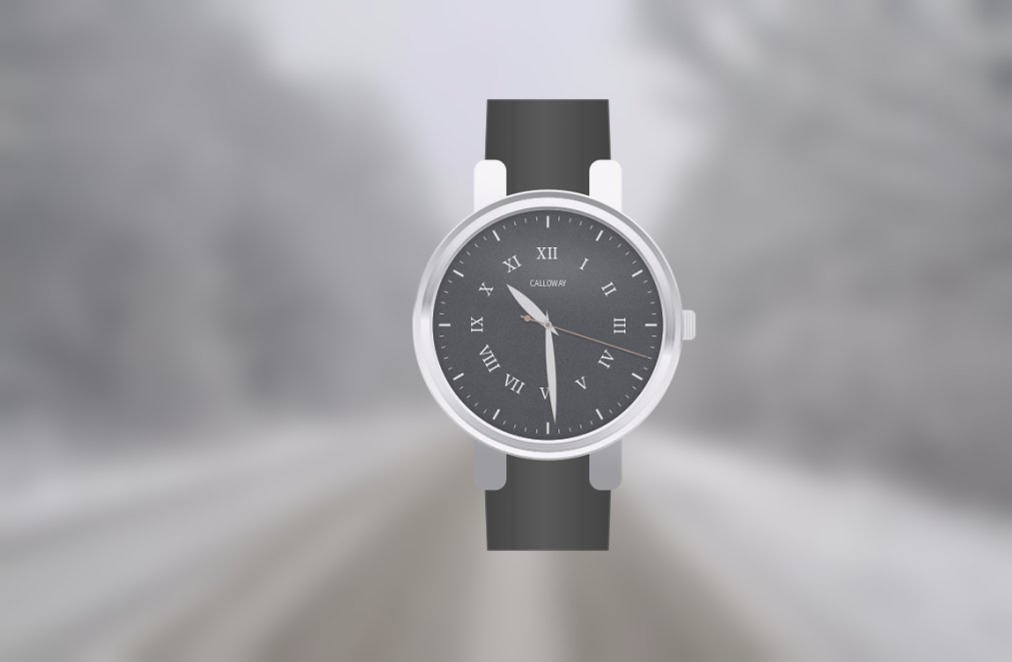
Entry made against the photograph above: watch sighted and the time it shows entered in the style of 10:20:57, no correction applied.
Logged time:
10:29:18
